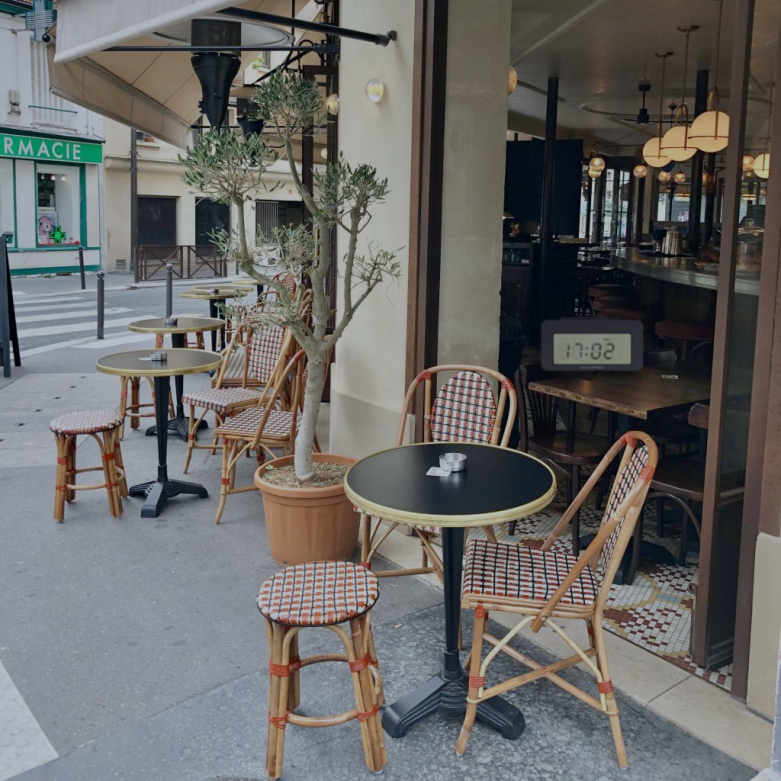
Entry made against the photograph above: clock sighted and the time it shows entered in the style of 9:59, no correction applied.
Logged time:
17:02
